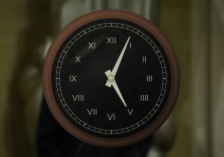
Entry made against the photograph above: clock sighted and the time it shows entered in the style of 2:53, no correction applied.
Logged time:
5:04
